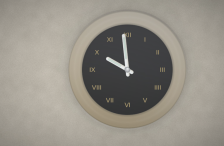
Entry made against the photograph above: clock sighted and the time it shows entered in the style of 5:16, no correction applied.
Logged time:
9:59
